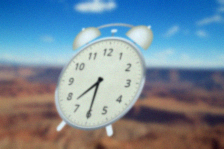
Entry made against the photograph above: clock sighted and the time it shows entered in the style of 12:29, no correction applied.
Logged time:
7:30
